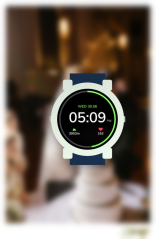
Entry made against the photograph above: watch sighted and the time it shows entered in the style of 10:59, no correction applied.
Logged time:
5:09
